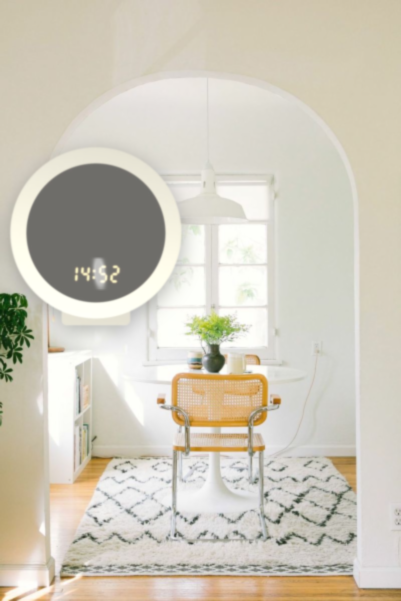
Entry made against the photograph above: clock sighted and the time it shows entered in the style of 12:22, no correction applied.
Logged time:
14:52
